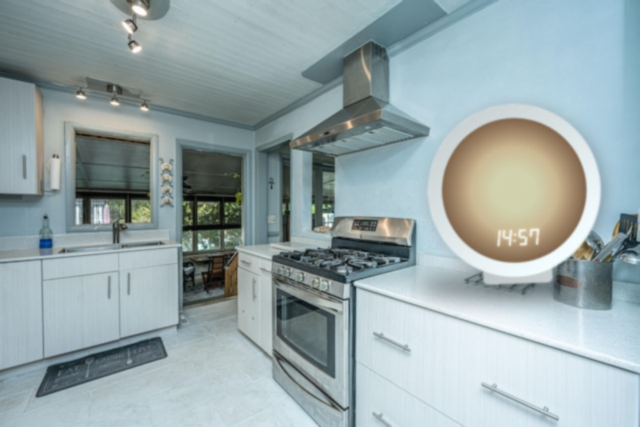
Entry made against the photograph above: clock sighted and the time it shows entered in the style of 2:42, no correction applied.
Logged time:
14:57
